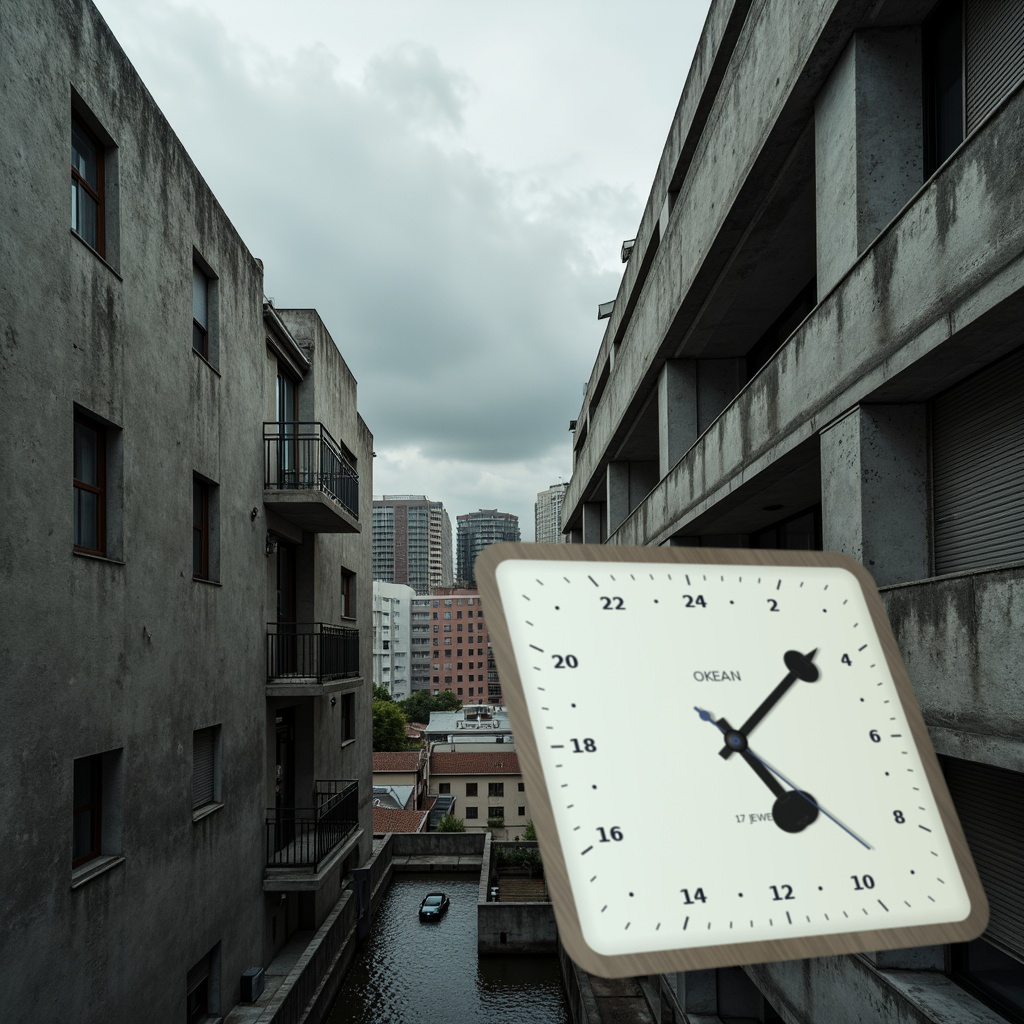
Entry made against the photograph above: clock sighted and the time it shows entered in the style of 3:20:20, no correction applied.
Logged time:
10:08:23
